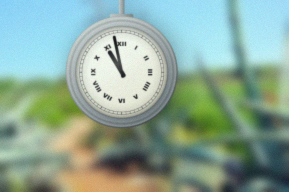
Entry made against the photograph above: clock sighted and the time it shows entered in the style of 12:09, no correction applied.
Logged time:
10:58
